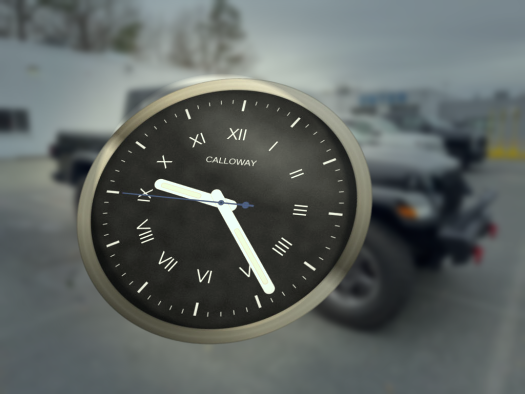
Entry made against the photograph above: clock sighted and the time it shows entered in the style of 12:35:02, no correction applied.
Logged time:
9:23:45
